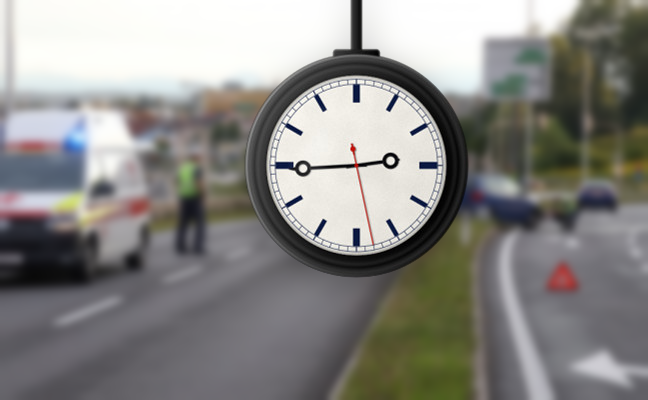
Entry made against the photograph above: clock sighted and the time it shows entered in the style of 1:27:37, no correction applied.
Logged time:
2:44:28
